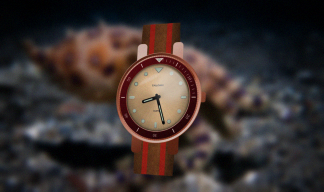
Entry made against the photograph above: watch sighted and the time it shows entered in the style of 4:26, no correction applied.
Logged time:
8:27
